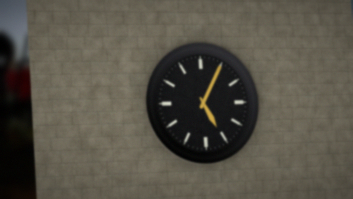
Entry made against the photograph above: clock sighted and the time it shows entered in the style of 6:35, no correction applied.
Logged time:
5:05
